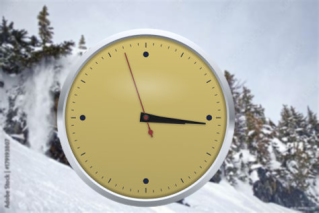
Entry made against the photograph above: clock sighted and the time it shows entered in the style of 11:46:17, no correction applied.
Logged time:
3:15:57
